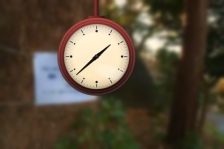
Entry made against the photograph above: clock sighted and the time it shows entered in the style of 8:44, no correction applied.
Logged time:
1:38
